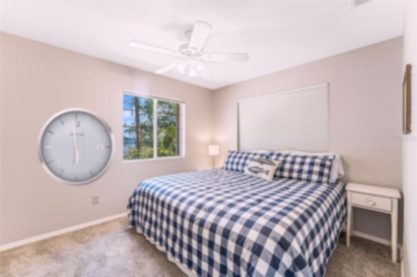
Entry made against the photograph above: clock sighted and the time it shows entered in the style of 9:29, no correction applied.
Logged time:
5:59
